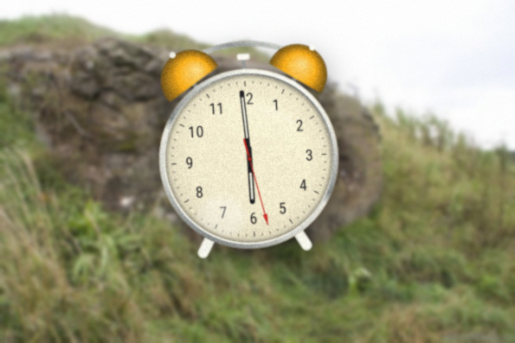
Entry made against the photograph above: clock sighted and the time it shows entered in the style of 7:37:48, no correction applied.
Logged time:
5:59:28
